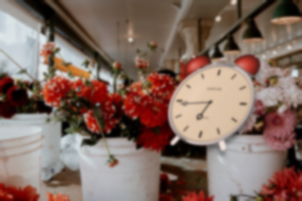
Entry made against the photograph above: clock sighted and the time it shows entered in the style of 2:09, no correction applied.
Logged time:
6:44
